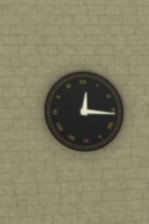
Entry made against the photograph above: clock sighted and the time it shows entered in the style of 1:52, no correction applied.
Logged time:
12:16
